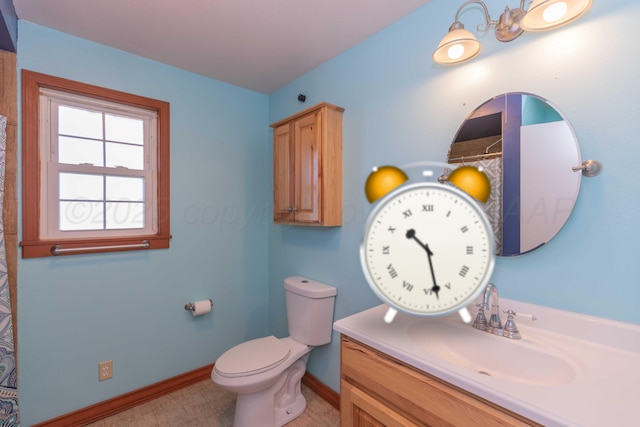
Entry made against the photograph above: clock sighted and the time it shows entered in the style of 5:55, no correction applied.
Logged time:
10:28
